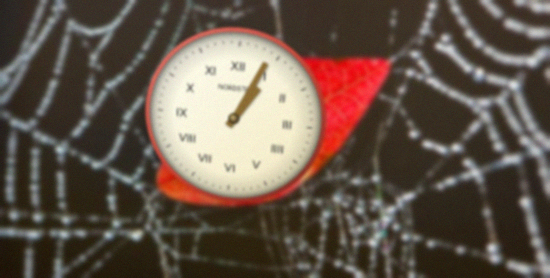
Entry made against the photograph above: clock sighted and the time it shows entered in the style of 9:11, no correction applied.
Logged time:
1:04
